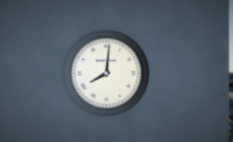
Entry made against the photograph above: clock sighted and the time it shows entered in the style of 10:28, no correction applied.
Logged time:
8:01
